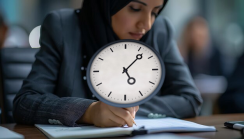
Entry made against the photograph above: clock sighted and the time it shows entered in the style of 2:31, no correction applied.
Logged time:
5:07
